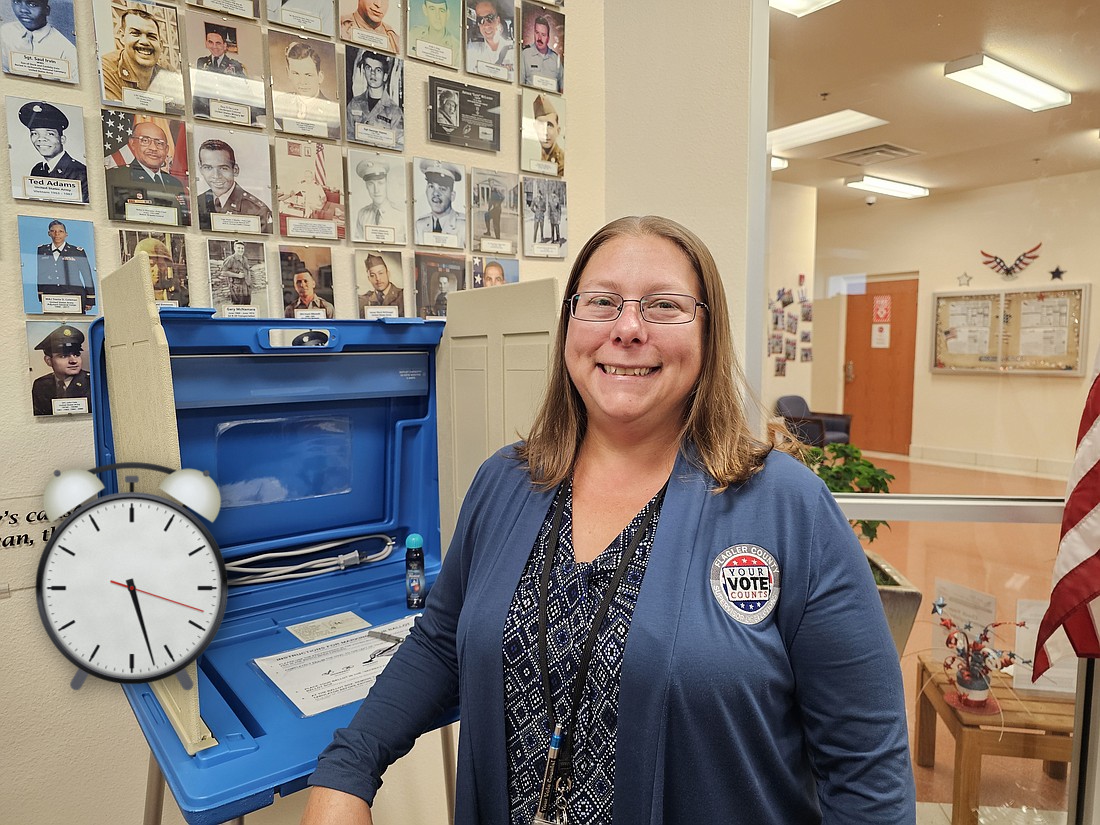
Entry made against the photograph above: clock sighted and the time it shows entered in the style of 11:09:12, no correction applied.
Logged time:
5:27:18
